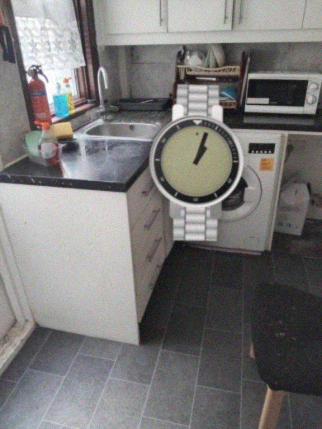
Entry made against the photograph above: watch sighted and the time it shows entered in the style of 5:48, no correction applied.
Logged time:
1:03
